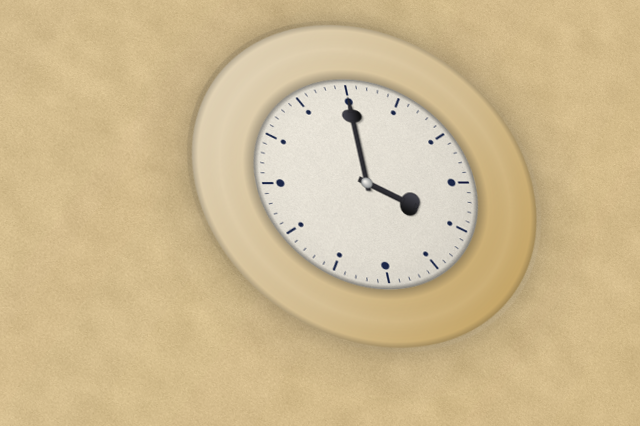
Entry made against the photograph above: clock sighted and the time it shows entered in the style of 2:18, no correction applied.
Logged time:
4:00
